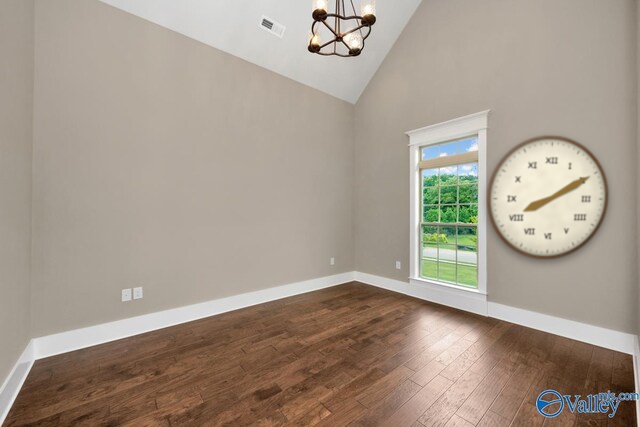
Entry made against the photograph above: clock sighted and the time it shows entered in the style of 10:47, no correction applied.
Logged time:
8:10
